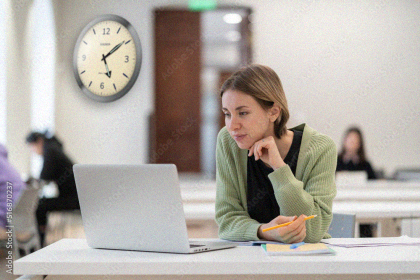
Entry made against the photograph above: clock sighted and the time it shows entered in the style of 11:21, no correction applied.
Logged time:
5:09
